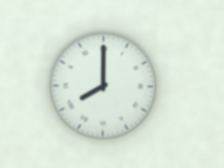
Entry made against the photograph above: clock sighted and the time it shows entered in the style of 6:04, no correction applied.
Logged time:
8:00
